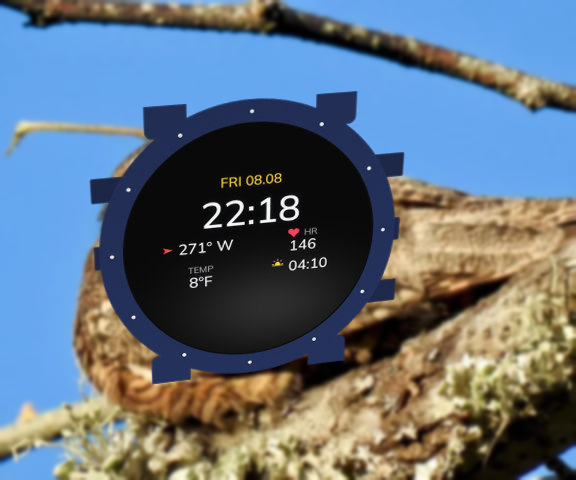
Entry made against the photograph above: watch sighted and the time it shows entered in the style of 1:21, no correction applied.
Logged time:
22:18
